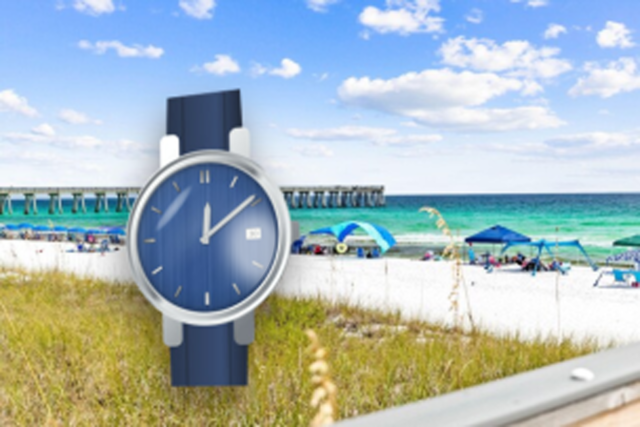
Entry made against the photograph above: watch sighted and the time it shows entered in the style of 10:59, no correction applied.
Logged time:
12:09
